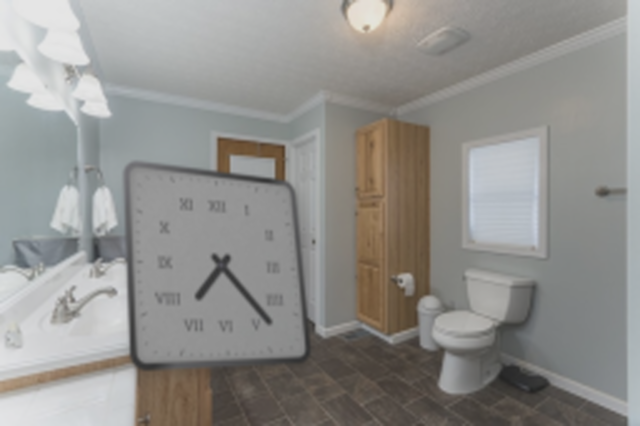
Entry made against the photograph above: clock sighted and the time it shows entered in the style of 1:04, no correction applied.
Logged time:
7:23
